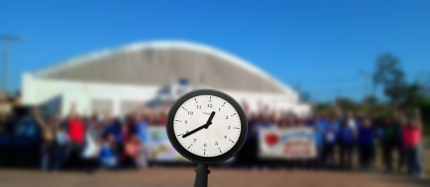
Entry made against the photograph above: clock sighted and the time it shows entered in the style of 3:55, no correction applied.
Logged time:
12:39
